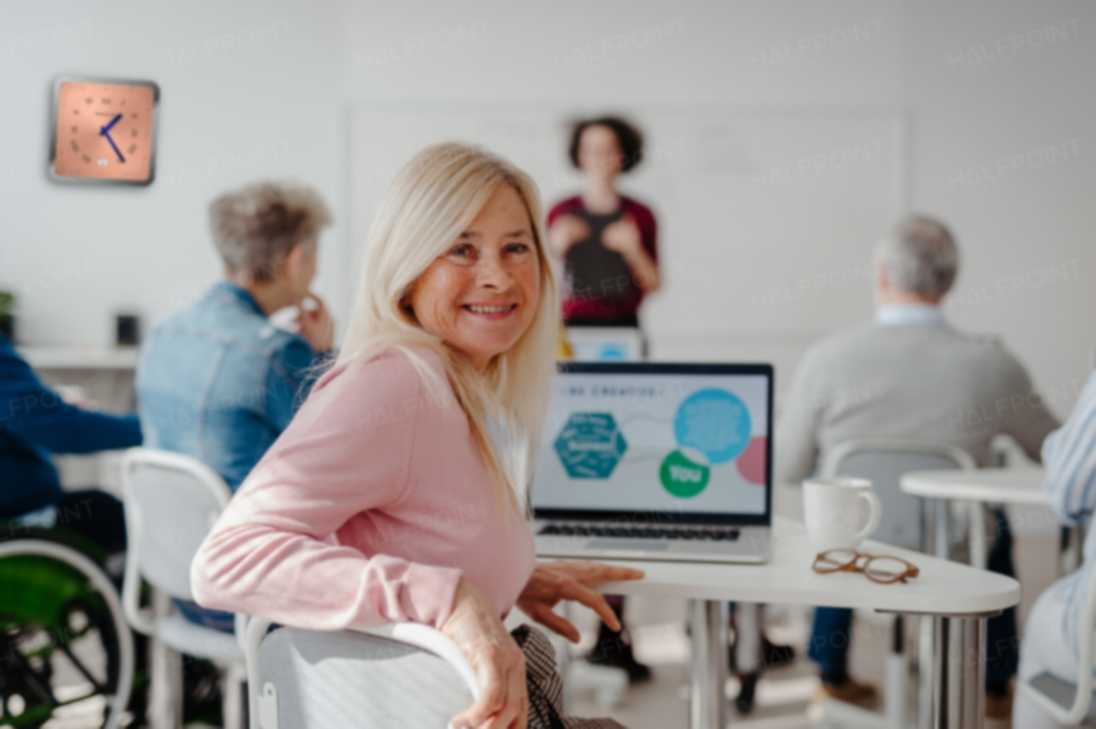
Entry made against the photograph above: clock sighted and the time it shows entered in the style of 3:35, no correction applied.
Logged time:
1:24
